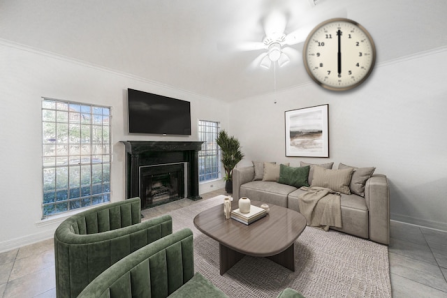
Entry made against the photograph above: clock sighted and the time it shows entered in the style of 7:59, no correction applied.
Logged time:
6:00
